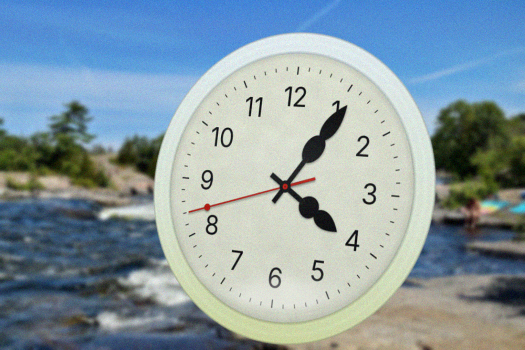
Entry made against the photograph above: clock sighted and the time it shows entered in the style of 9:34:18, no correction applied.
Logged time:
4:05:42
